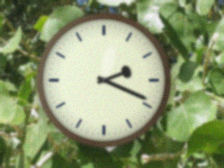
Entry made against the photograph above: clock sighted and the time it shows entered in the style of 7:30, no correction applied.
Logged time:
2:19
